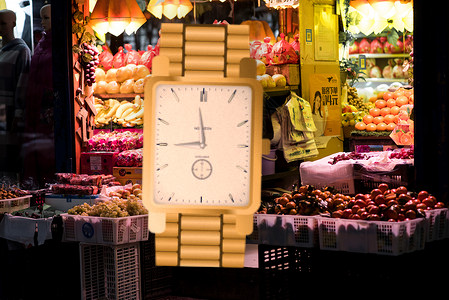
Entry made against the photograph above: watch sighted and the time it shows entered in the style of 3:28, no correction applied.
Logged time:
8:59
